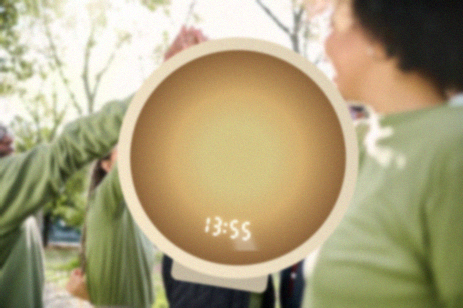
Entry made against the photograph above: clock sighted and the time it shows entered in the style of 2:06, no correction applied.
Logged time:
13:55
